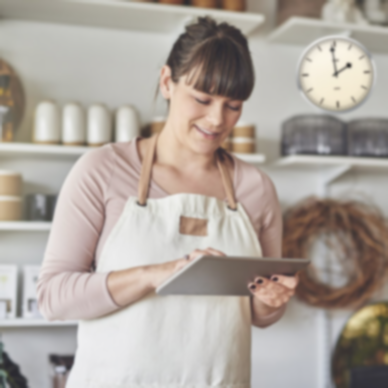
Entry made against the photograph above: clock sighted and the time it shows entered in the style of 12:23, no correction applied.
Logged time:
1:59
